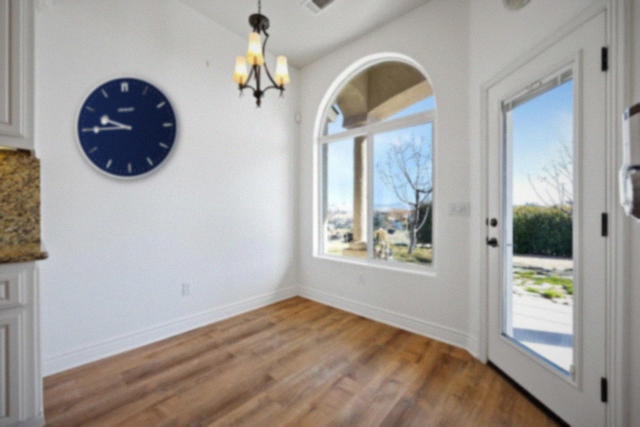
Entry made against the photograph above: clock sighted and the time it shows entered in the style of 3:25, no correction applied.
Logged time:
9:45
